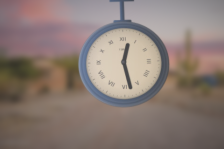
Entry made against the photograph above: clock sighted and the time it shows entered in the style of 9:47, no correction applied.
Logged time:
12:28
